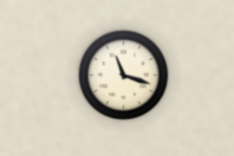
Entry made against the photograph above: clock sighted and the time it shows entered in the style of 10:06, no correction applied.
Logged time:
11:18
